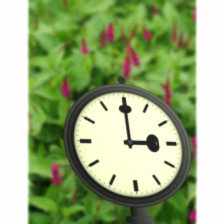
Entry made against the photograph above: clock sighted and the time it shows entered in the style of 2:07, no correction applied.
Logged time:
3:00
